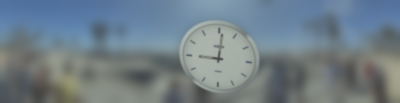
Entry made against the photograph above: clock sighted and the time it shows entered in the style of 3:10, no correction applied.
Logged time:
9:01
